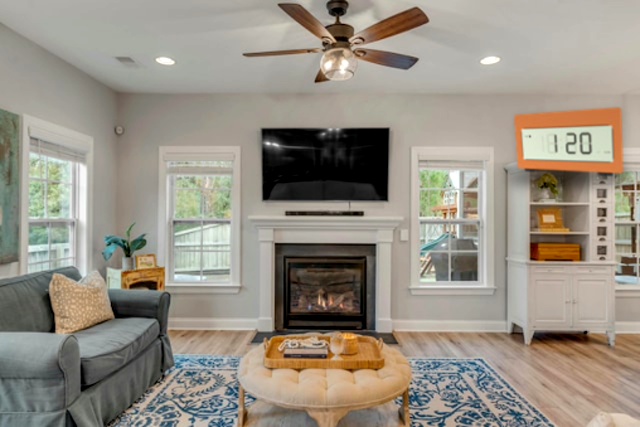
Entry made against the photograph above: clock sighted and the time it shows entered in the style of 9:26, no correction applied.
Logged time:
1:20
